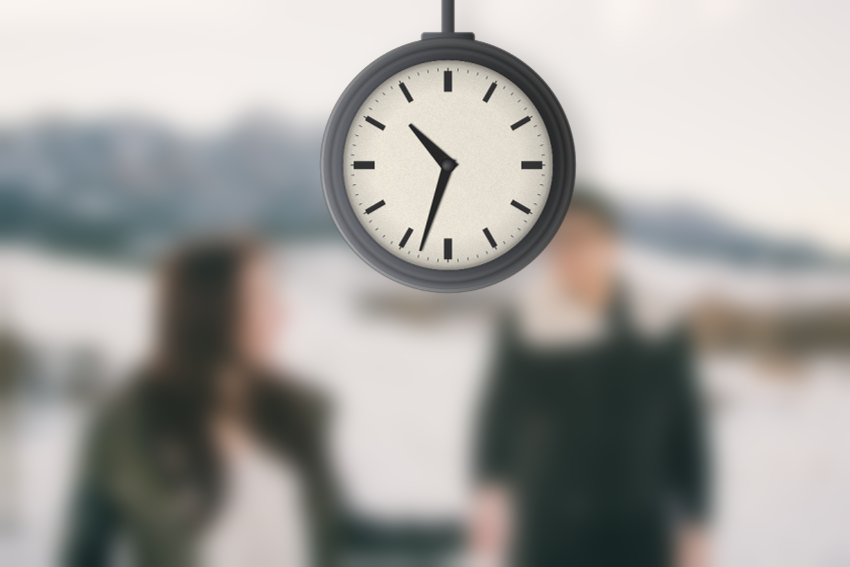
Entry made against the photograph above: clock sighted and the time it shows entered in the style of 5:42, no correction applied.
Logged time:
10:33
